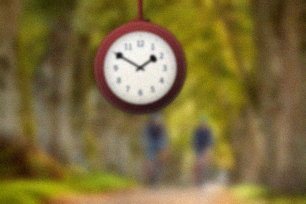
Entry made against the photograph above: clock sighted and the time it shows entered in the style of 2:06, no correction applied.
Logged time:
1:50
